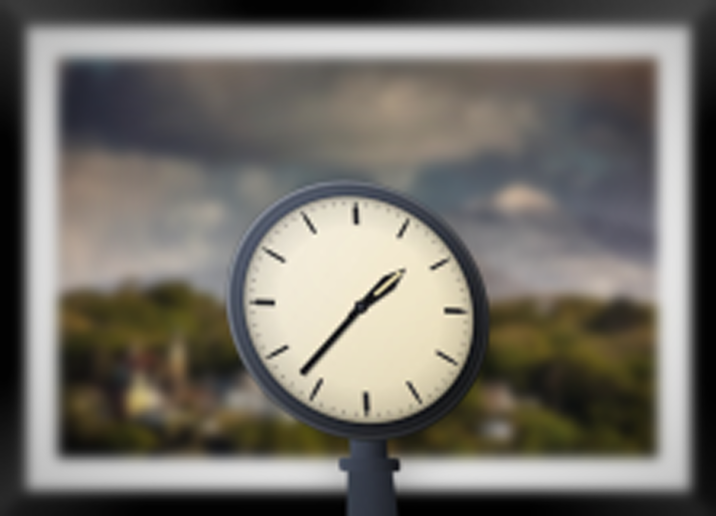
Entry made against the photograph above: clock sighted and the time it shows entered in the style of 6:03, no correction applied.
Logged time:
1:37
